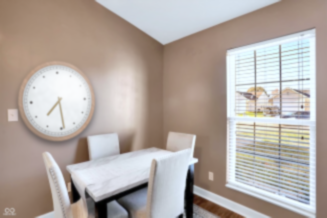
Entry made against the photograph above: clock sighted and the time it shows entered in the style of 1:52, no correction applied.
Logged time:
7:29
